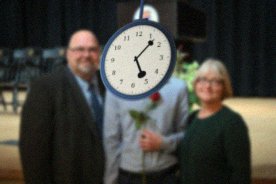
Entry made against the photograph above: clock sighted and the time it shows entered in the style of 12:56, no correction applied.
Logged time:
5:07
